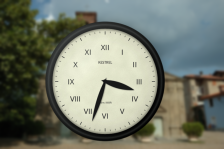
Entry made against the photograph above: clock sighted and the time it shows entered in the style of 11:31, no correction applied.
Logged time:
3:33
